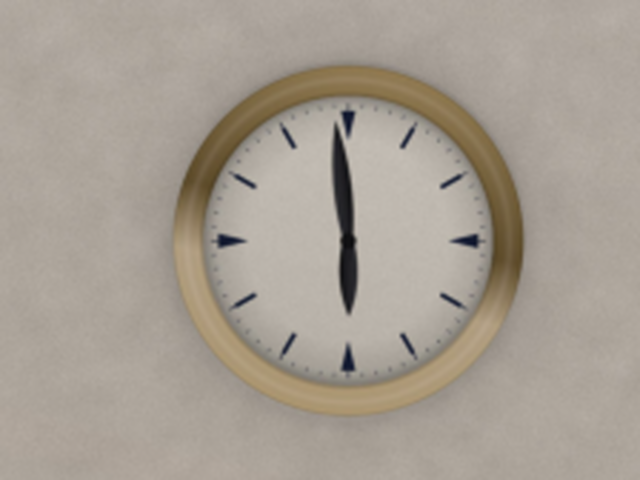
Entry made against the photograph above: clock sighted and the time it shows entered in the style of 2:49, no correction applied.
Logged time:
5:59
